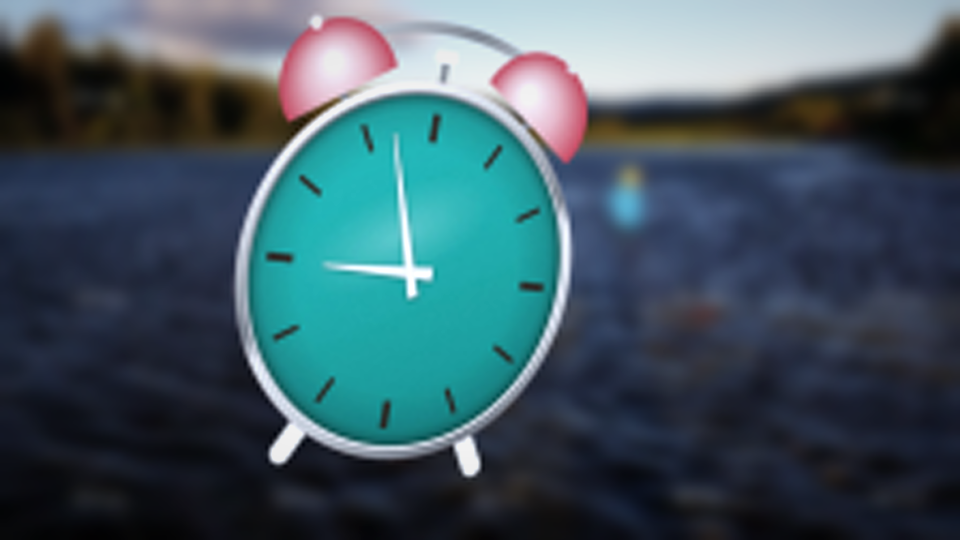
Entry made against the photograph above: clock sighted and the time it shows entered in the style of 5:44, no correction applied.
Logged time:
8:57
